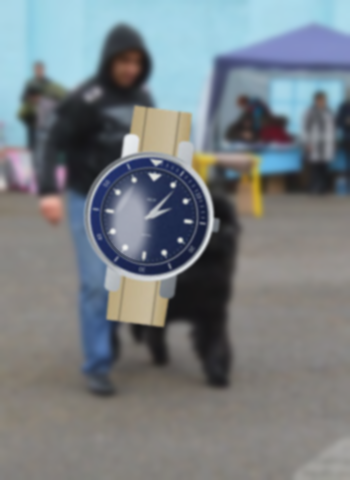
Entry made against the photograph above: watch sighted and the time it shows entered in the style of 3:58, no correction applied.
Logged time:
2:06
